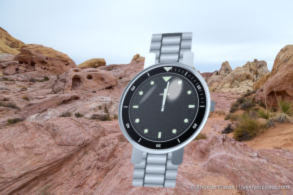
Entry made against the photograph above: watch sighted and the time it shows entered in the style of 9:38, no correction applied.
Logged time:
12:01
